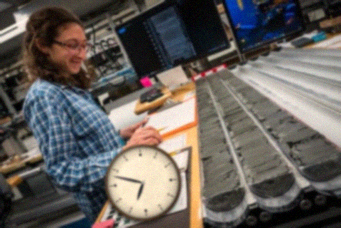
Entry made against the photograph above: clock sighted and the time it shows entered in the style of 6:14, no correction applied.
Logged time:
6:48
